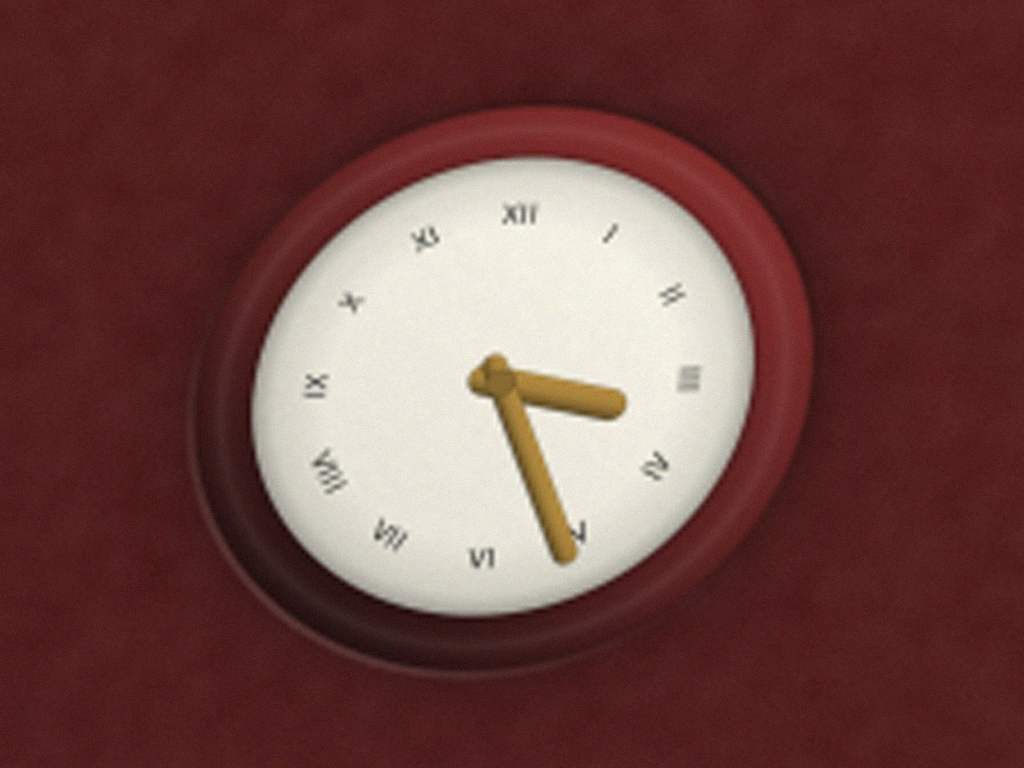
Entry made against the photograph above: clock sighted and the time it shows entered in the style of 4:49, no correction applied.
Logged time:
3:26
